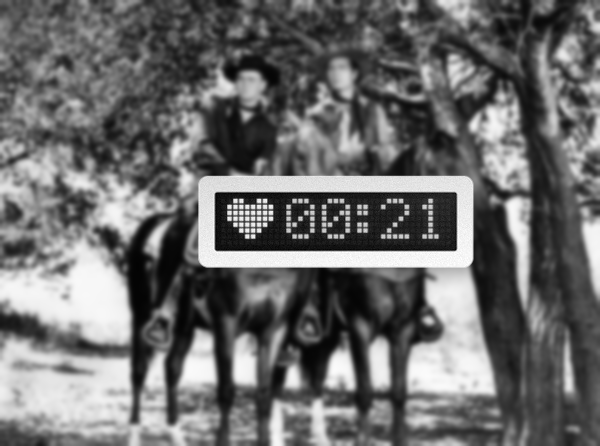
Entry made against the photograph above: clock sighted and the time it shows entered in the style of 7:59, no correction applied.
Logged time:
0:21
